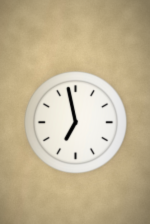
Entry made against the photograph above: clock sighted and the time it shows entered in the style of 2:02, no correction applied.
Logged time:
6:58
